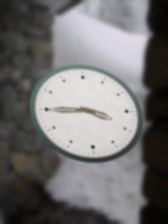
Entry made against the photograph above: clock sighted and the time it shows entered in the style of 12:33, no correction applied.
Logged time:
3:45
